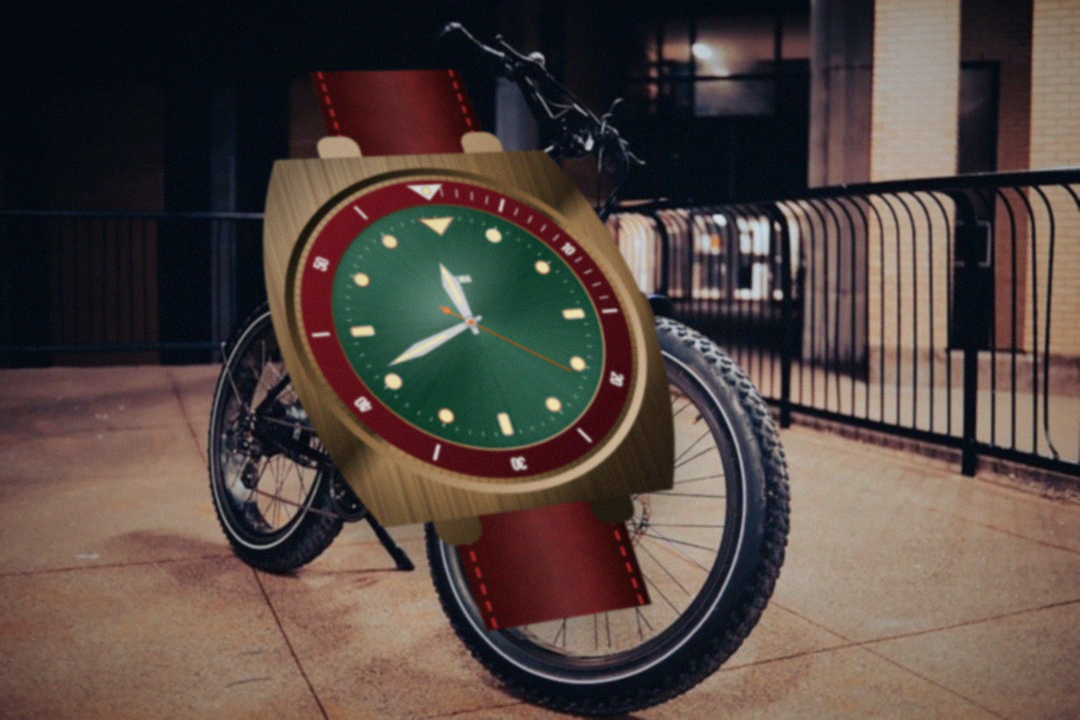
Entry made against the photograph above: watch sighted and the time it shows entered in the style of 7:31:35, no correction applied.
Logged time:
11:41:21
